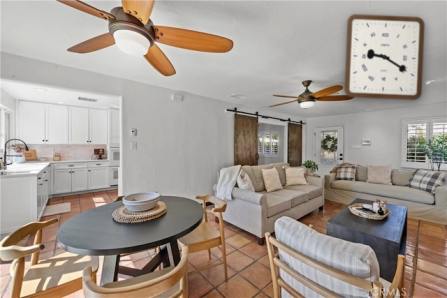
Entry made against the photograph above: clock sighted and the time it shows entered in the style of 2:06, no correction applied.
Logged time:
9:20
